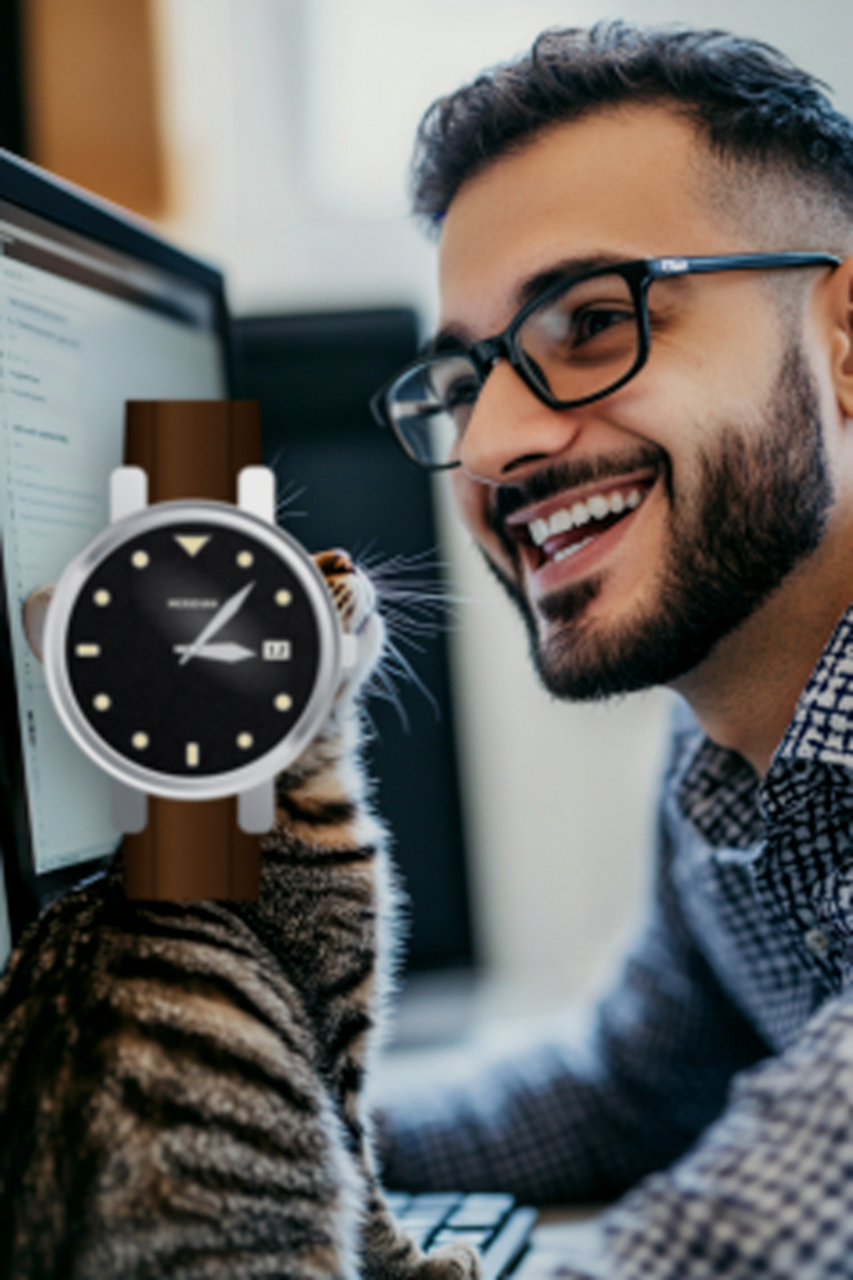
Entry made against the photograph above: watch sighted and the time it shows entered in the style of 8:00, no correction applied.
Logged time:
3:07
